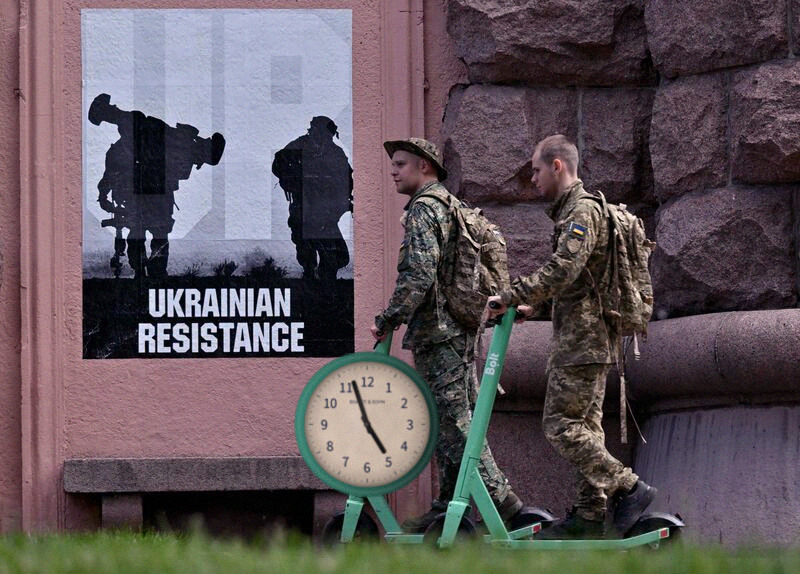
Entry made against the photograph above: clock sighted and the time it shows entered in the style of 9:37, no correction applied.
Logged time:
4:57
